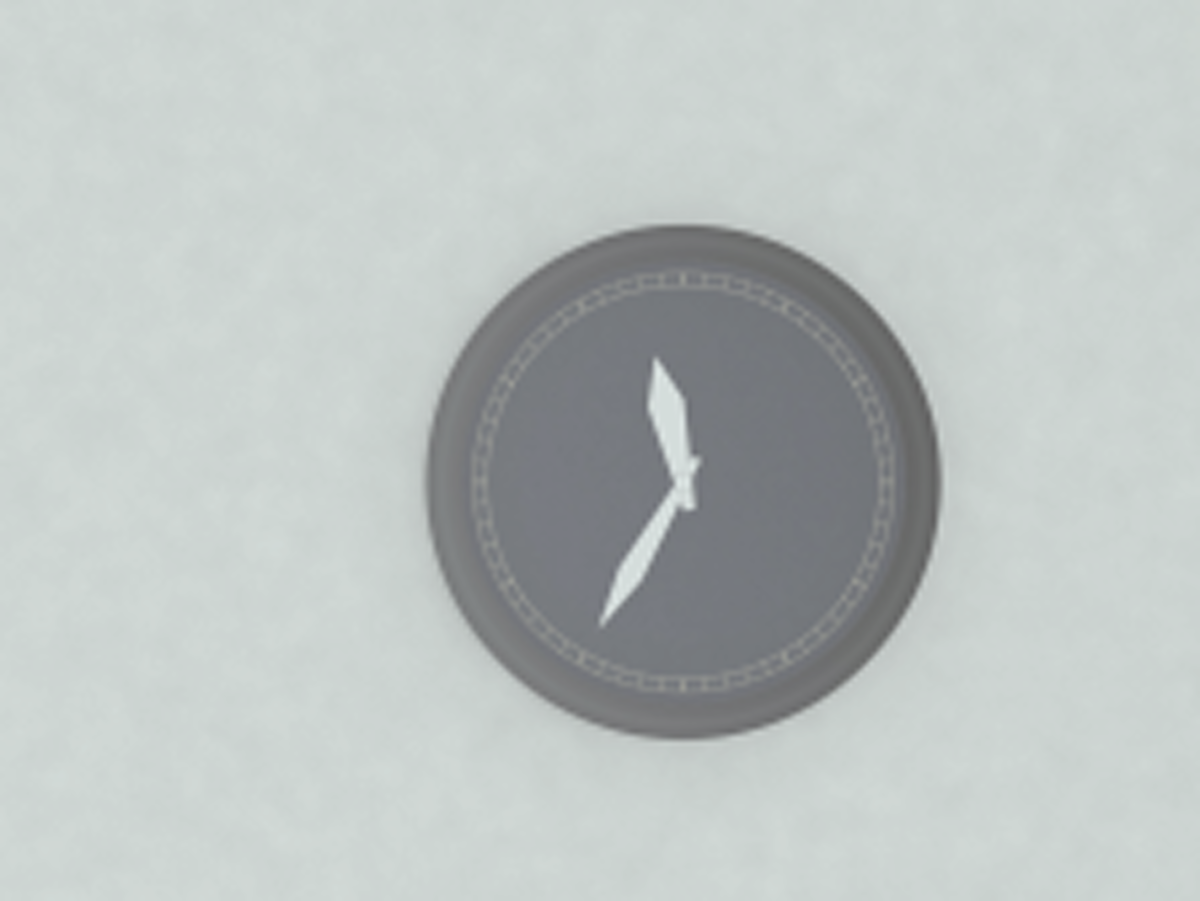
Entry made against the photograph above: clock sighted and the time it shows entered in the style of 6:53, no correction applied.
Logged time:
11:35
